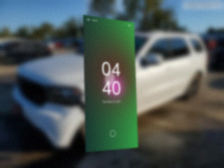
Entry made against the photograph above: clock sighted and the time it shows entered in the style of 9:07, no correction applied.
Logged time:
4:40
